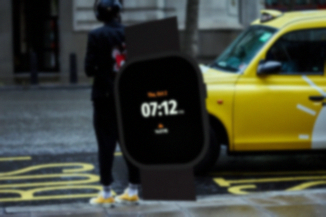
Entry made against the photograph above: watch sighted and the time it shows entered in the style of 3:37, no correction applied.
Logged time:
7:12
